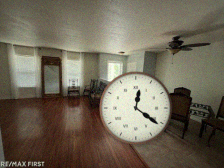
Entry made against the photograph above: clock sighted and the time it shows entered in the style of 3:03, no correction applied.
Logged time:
12:21
